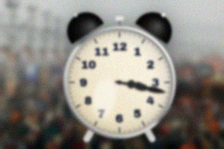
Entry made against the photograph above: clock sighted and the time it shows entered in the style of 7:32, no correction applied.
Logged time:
3:17
